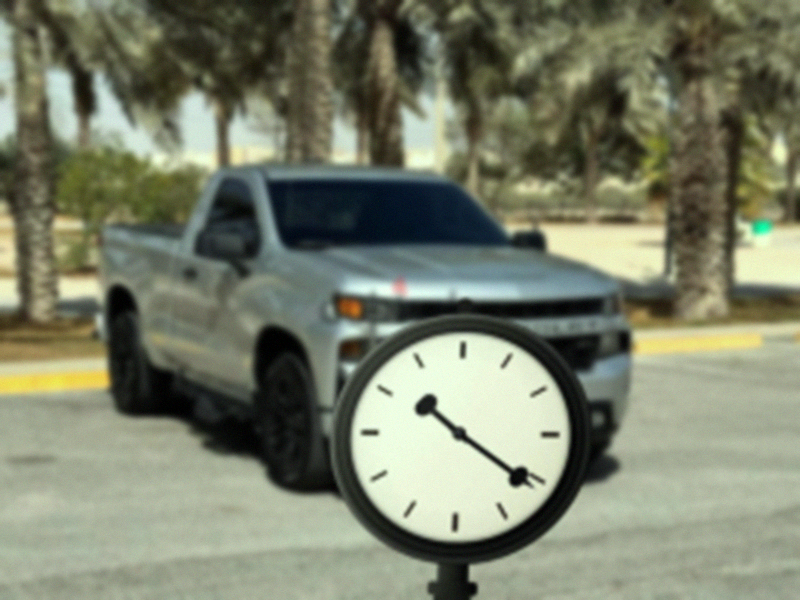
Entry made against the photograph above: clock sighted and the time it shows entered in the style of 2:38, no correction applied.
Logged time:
10:21
